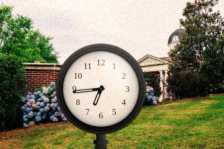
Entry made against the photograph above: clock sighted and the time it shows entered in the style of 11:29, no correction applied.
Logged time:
6:44
